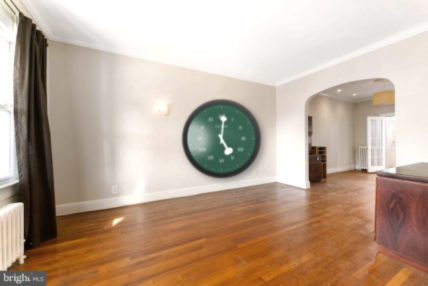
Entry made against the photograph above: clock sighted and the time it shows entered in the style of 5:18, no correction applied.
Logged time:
5:01
